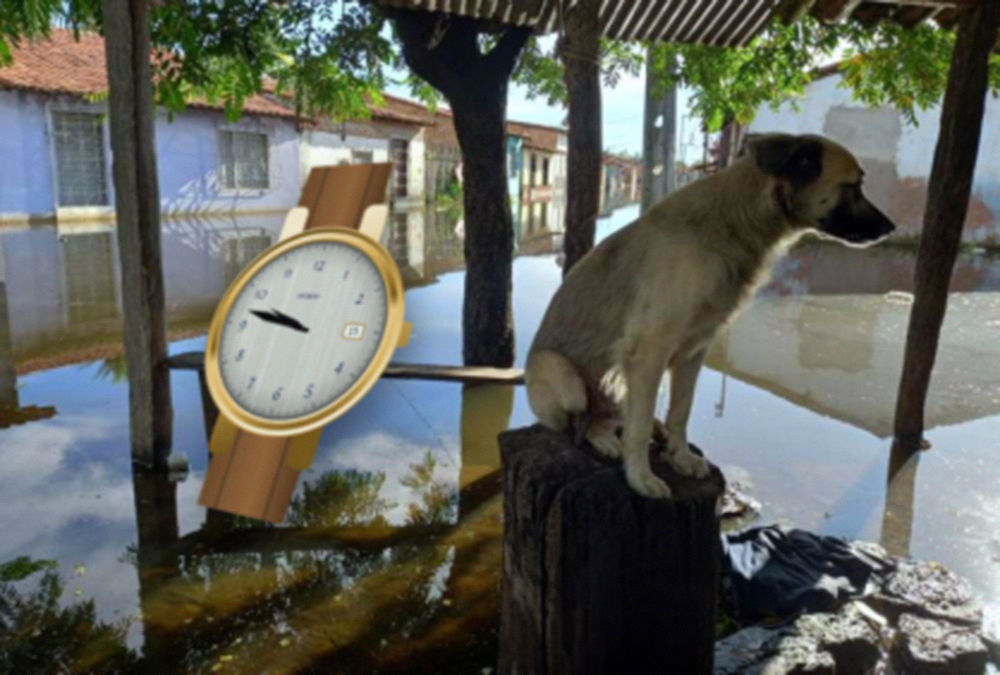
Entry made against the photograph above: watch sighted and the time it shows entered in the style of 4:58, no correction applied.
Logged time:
9:47
